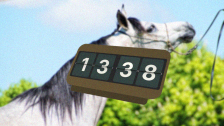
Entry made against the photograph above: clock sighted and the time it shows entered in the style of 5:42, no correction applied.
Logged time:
13:38
